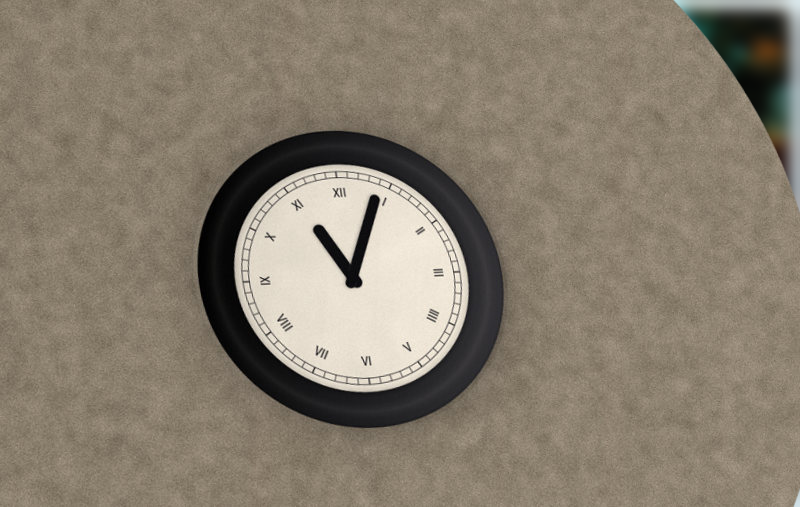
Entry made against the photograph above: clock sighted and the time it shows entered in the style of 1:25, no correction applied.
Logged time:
11:04
